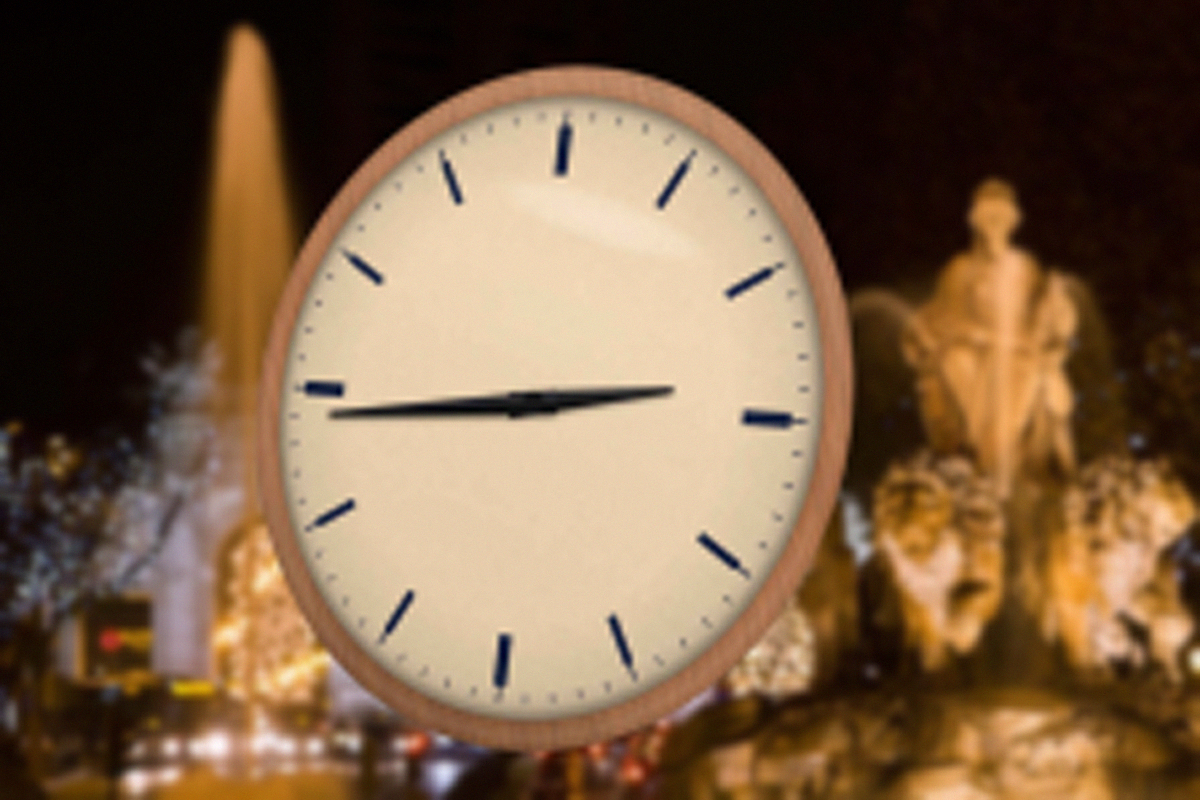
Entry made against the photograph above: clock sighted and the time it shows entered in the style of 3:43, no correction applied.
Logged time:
2:44
